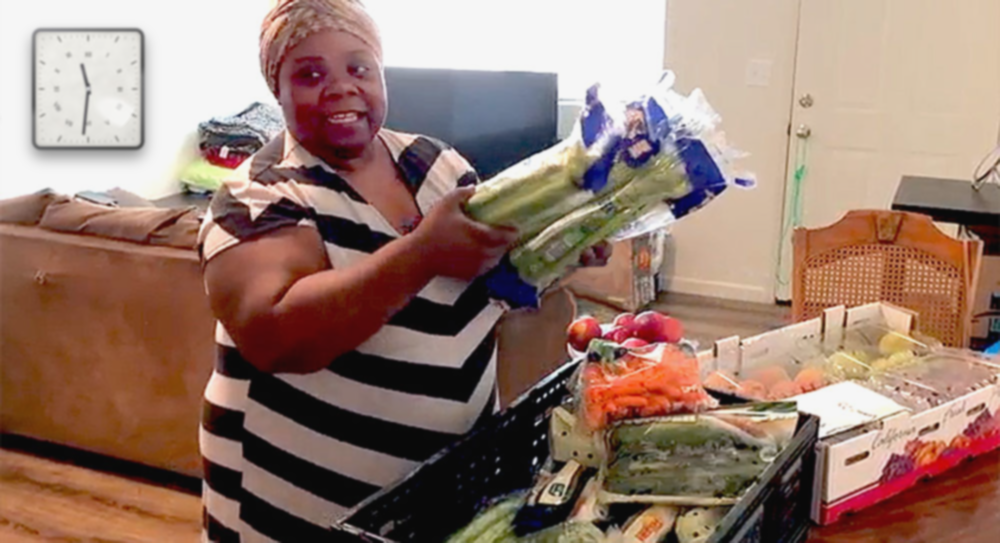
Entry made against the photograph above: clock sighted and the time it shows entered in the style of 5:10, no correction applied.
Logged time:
11:31
